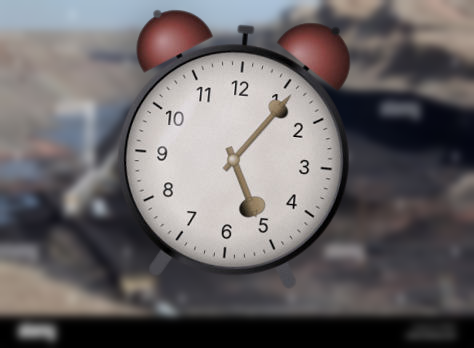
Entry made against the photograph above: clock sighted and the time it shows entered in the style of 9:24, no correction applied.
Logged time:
5:06
